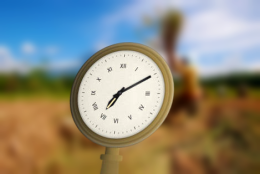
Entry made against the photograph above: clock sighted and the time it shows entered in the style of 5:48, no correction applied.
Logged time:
7:10
